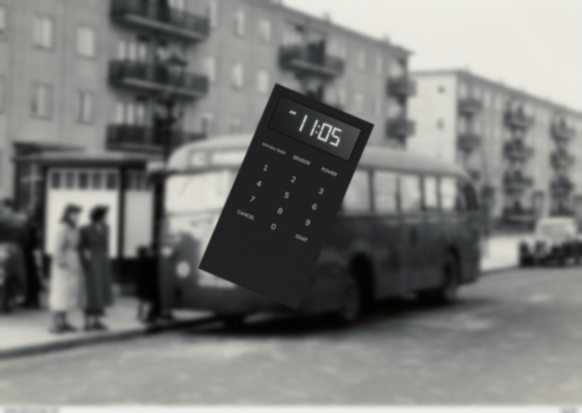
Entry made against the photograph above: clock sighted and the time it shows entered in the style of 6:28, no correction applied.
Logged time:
11:05
